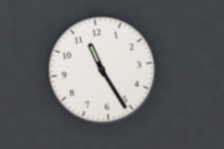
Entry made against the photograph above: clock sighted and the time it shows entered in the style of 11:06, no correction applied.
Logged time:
11:26
